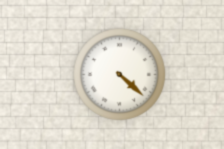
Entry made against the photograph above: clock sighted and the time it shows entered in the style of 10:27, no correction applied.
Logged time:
4:22
